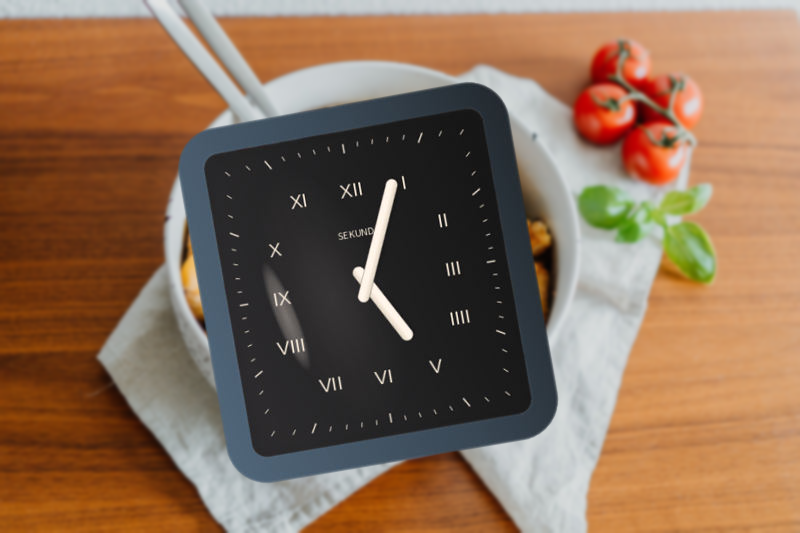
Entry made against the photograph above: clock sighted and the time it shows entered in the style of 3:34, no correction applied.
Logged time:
5:04
